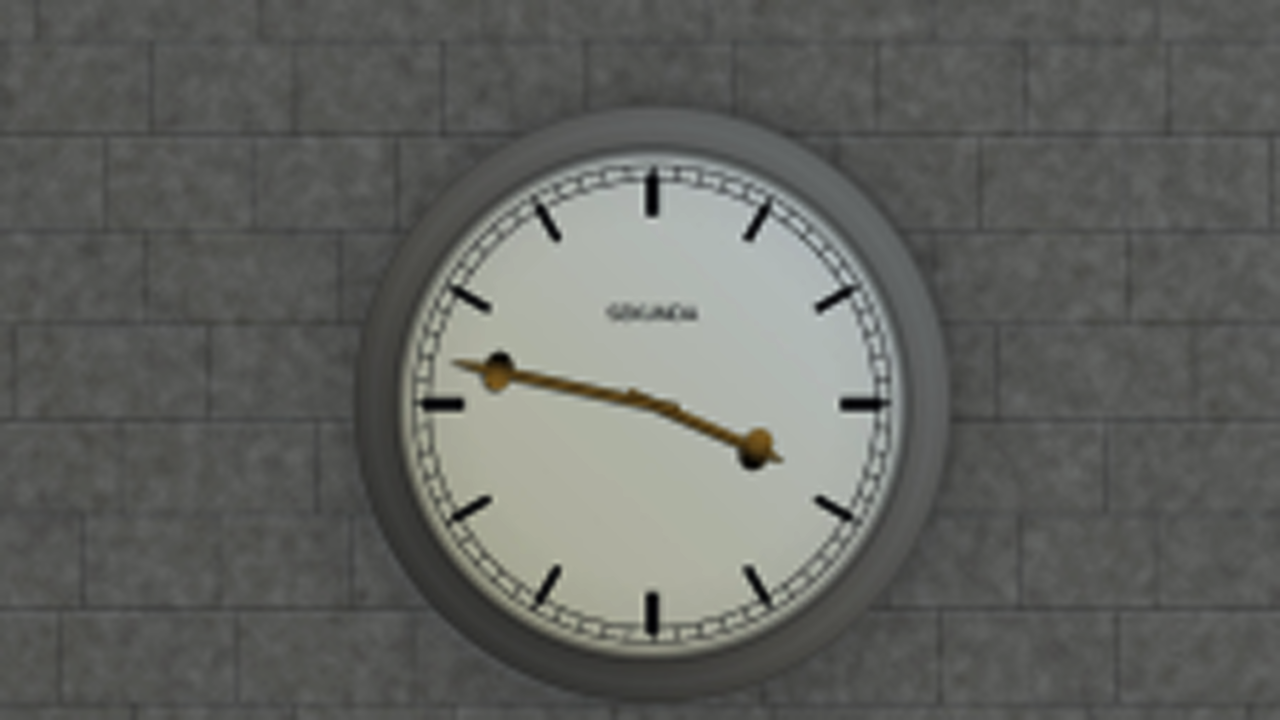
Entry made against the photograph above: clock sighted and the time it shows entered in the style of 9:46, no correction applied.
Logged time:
3:47
